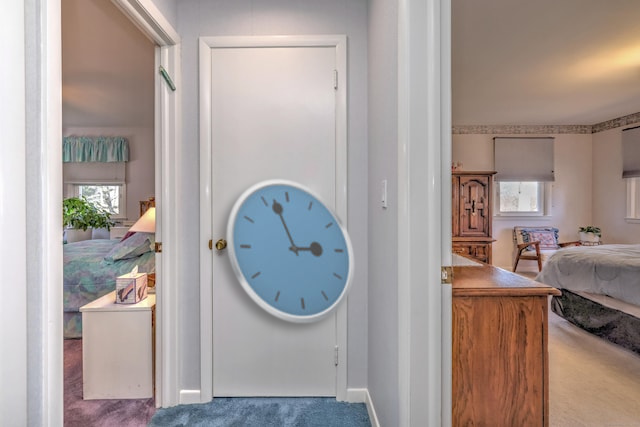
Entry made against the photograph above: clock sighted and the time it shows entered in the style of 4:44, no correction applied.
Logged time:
2:57
